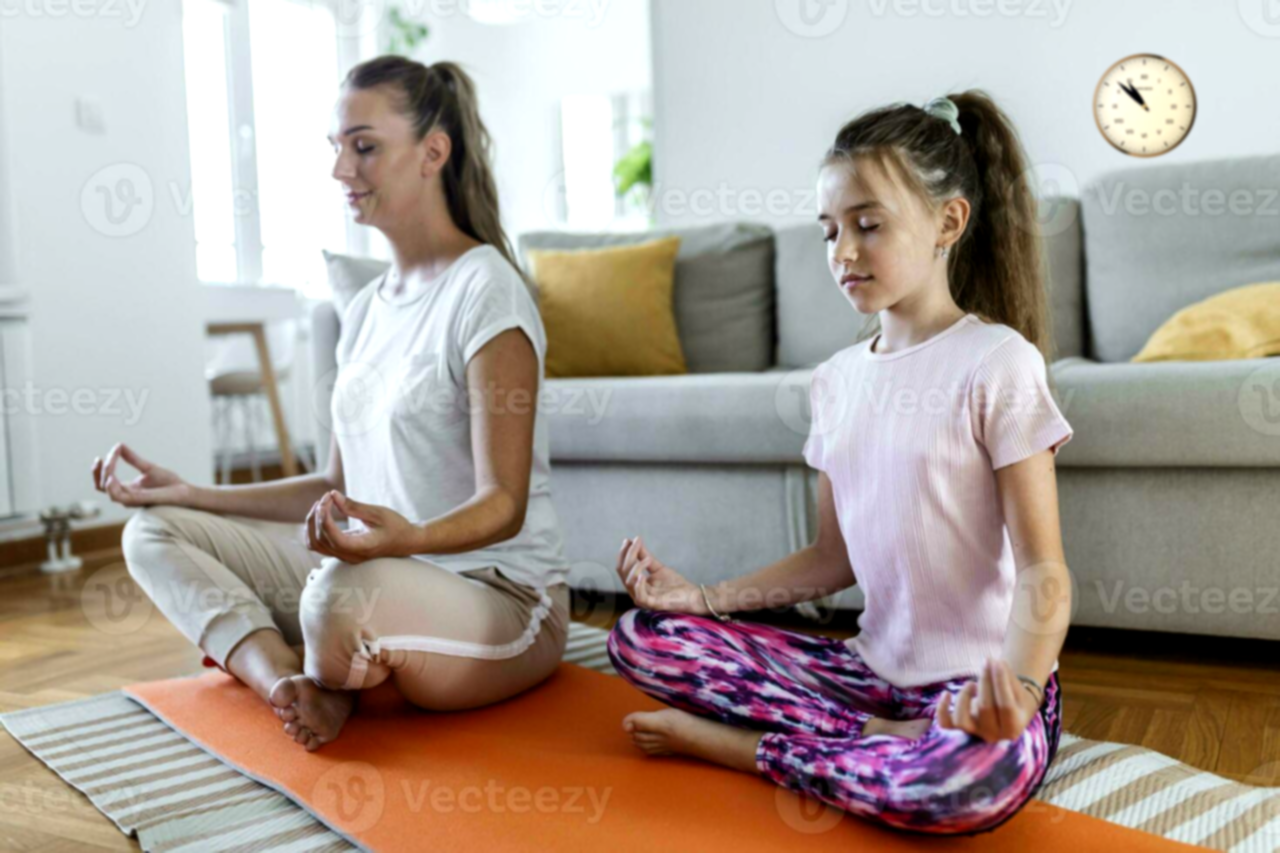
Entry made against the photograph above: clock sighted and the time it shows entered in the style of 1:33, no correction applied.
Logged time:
10:52
